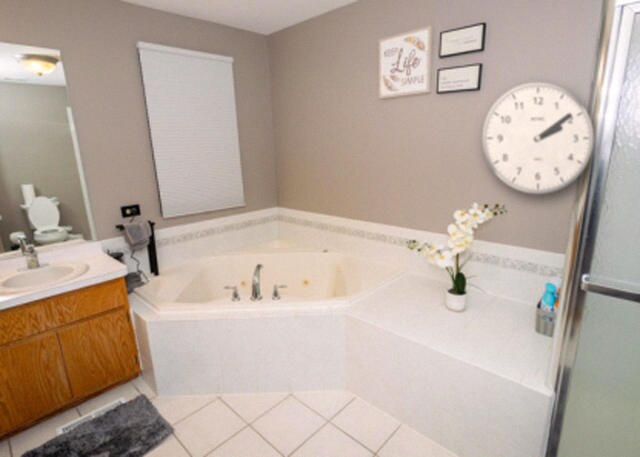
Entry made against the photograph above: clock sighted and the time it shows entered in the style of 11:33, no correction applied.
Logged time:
2:09
